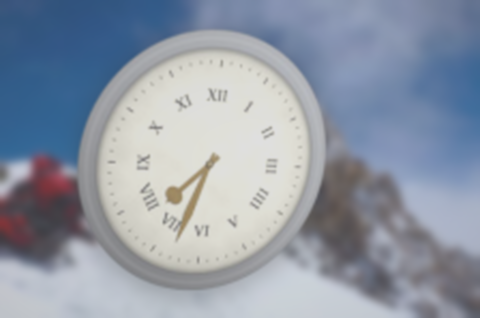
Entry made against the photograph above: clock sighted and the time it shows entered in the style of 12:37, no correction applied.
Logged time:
7:33
